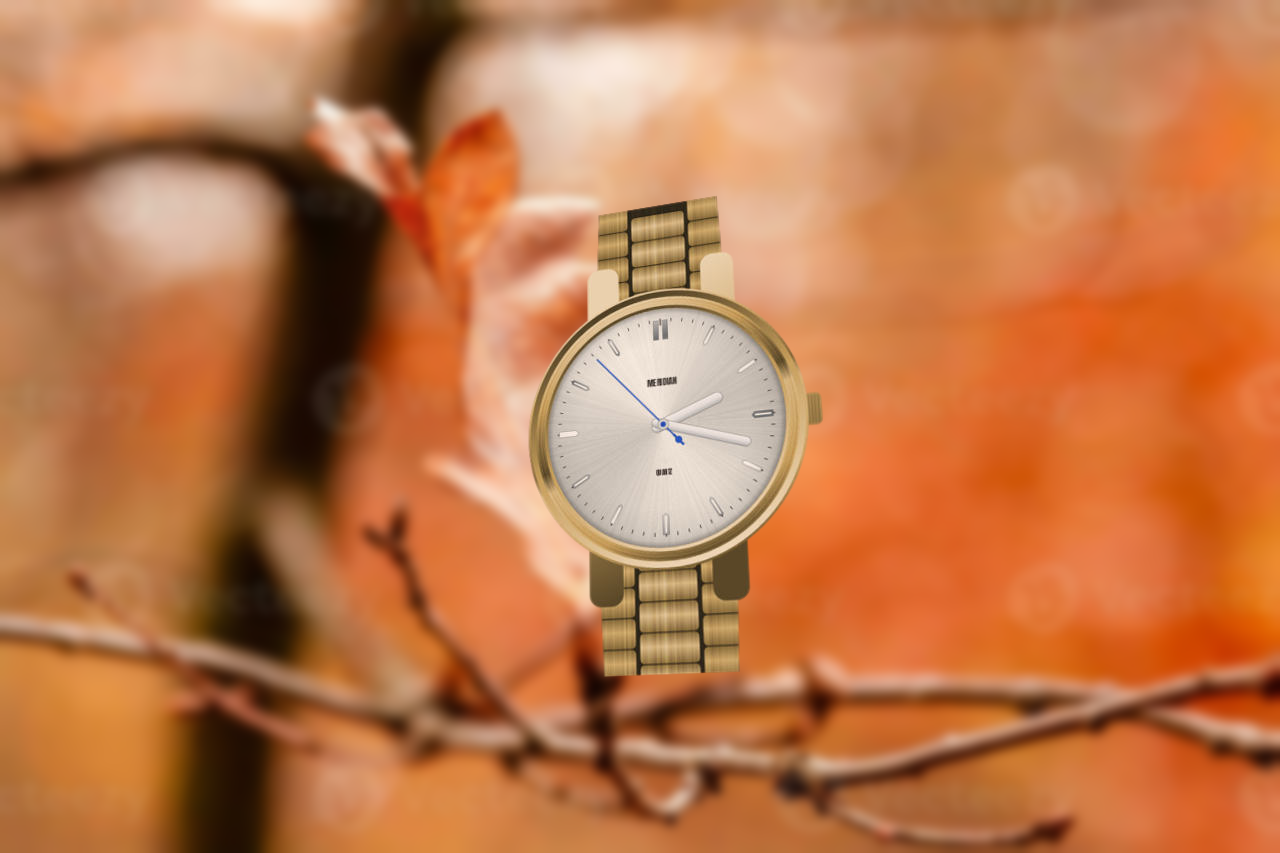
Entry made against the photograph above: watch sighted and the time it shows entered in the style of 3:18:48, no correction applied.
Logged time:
2:17:53
